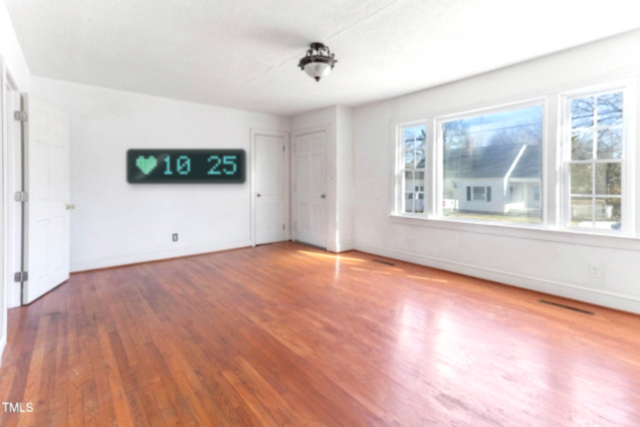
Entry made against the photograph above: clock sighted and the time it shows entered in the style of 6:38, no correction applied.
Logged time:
10:25
